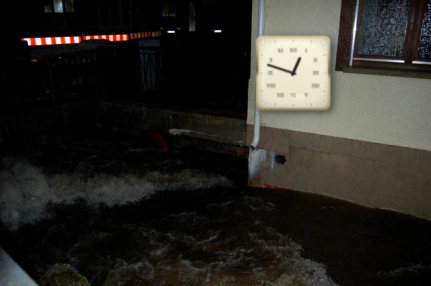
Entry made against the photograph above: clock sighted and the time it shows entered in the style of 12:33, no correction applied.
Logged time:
12:48
